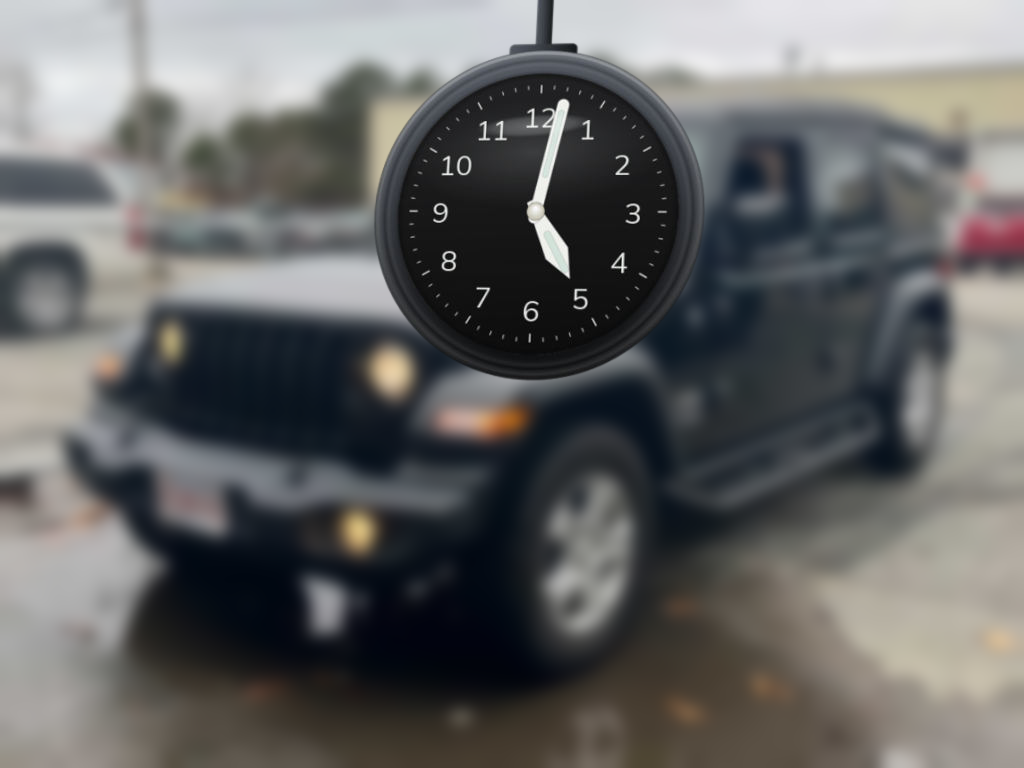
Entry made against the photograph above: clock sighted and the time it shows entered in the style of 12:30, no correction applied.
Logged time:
5:02
